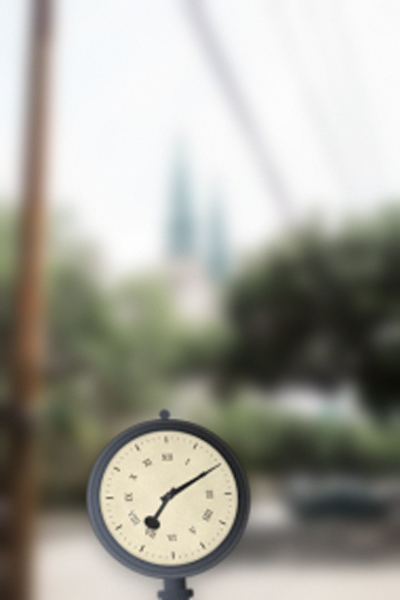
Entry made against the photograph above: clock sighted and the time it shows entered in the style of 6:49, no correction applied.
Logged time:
7:10
